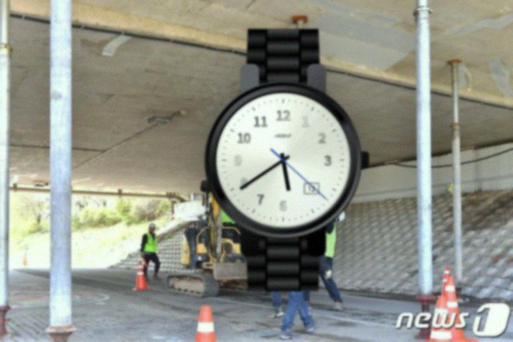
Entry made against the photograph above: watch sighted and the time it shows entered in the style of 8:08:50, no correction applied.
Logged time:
5:39:22
